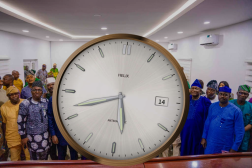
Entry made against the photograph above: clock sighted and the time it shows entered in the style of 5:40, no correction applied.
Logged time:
5:42
